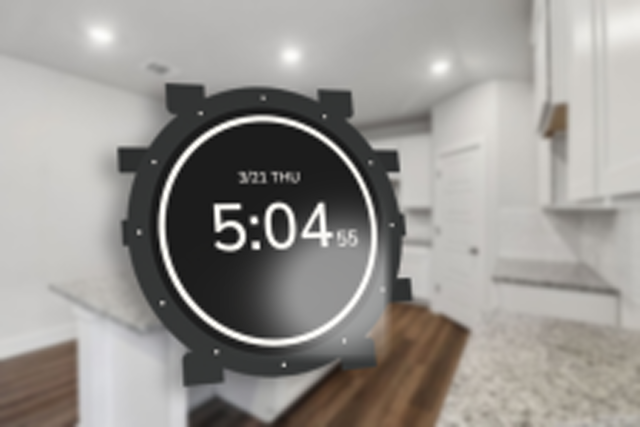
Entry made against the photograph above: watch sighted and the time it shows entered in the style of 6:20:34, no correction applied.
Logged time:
5:04:55
